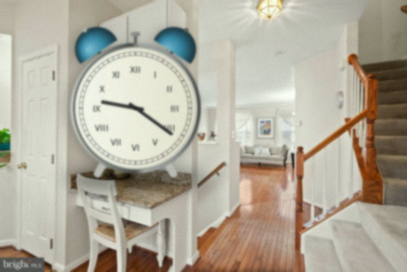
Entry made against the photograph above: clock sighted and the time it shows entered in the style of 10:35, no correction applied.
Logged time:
9:21
